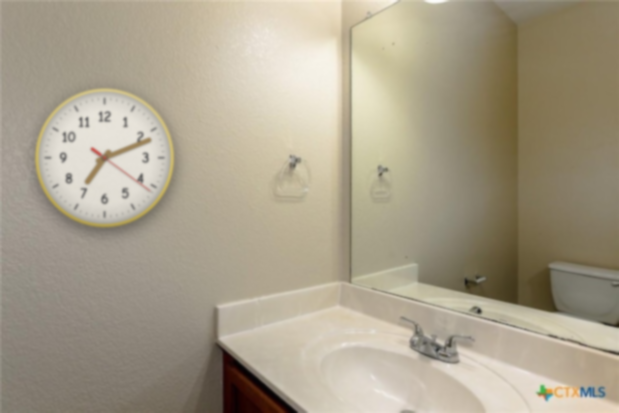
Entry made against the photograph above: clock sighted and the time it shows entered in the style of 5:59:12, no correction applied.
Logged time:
7:11:21
